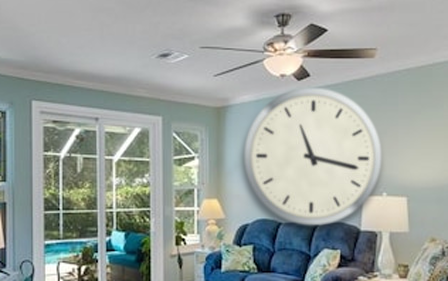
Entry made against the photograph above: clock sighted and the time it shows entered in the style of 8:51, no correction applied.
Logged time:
11:17
